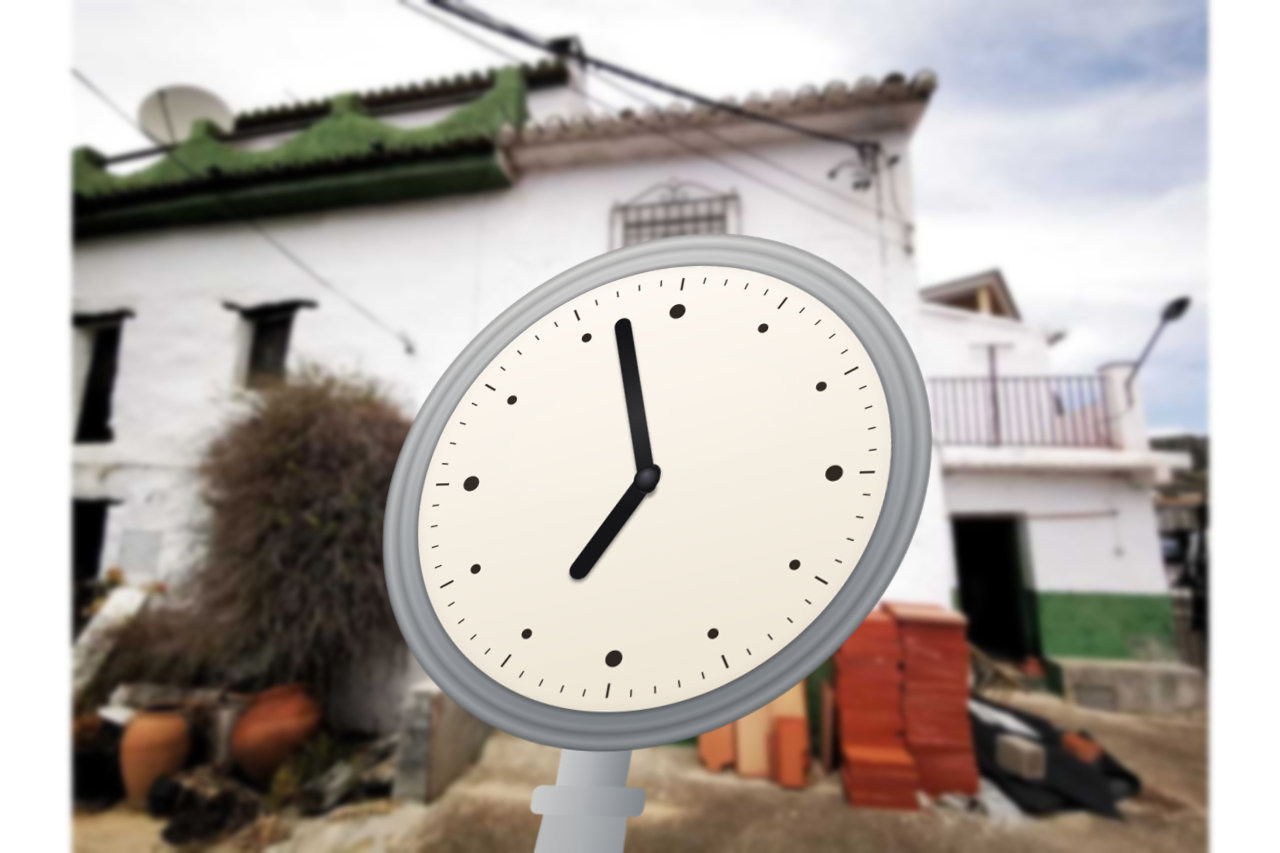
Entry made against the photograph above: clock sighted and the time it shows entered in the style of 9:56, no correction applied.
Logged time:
6:57
